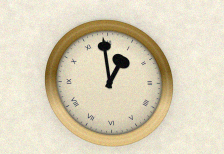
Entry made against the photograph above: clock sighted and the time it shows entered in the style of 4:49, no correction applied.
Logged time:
12:59
